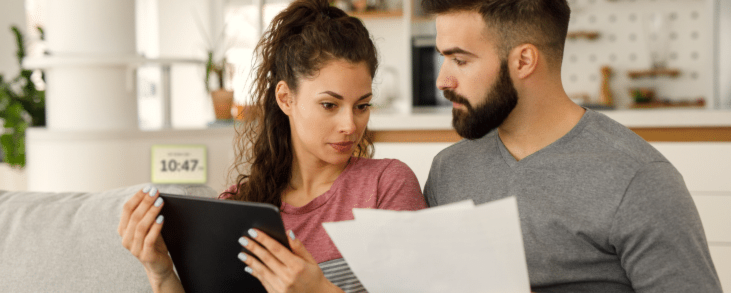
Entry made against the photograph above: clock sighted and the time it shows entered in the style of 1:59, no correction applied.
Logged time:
10:47
